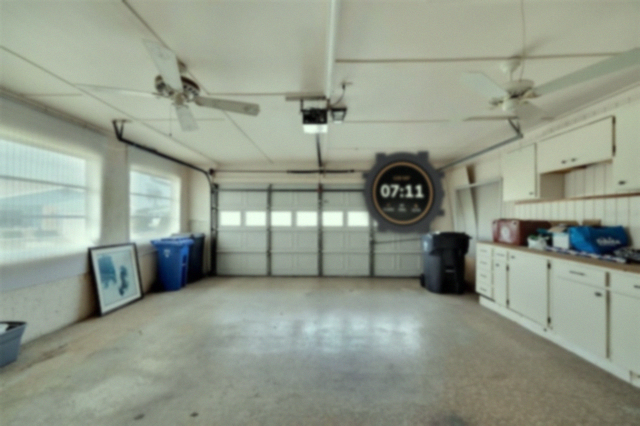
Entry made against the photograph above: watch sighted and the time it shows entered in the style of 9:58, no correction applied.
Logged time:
7:11
